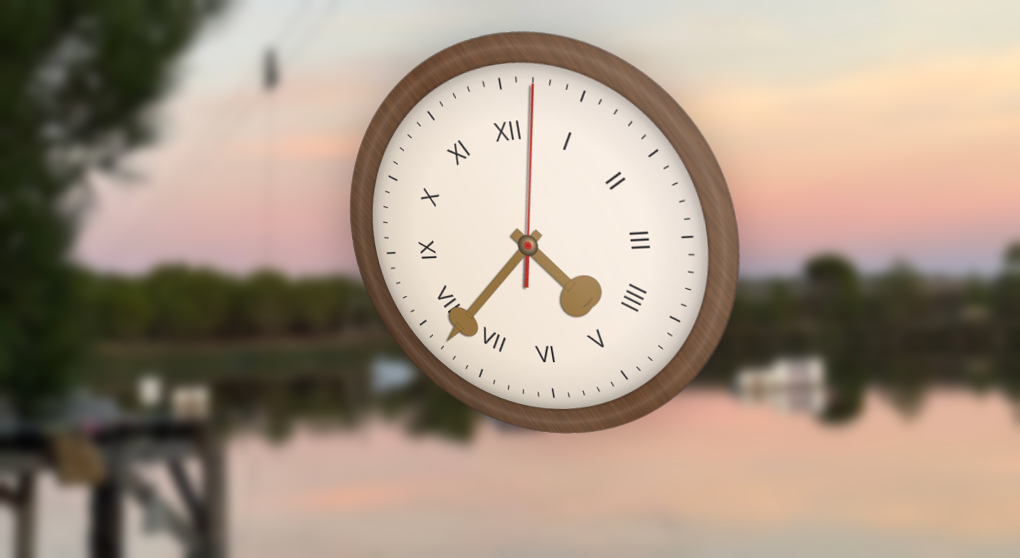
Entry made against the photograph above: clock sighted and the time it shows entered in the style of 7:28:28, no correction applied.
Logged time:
4:38:02
